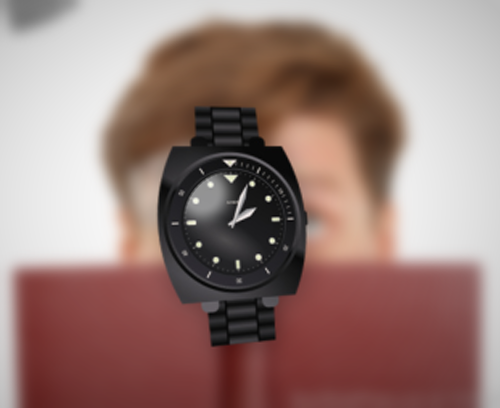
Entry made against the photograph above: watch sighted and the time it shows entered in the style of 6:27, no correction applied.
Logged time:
2:04
